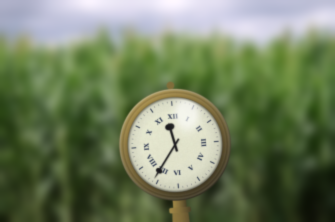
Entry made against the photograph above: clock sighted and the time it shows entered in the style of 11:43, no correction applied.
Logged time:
11:36
